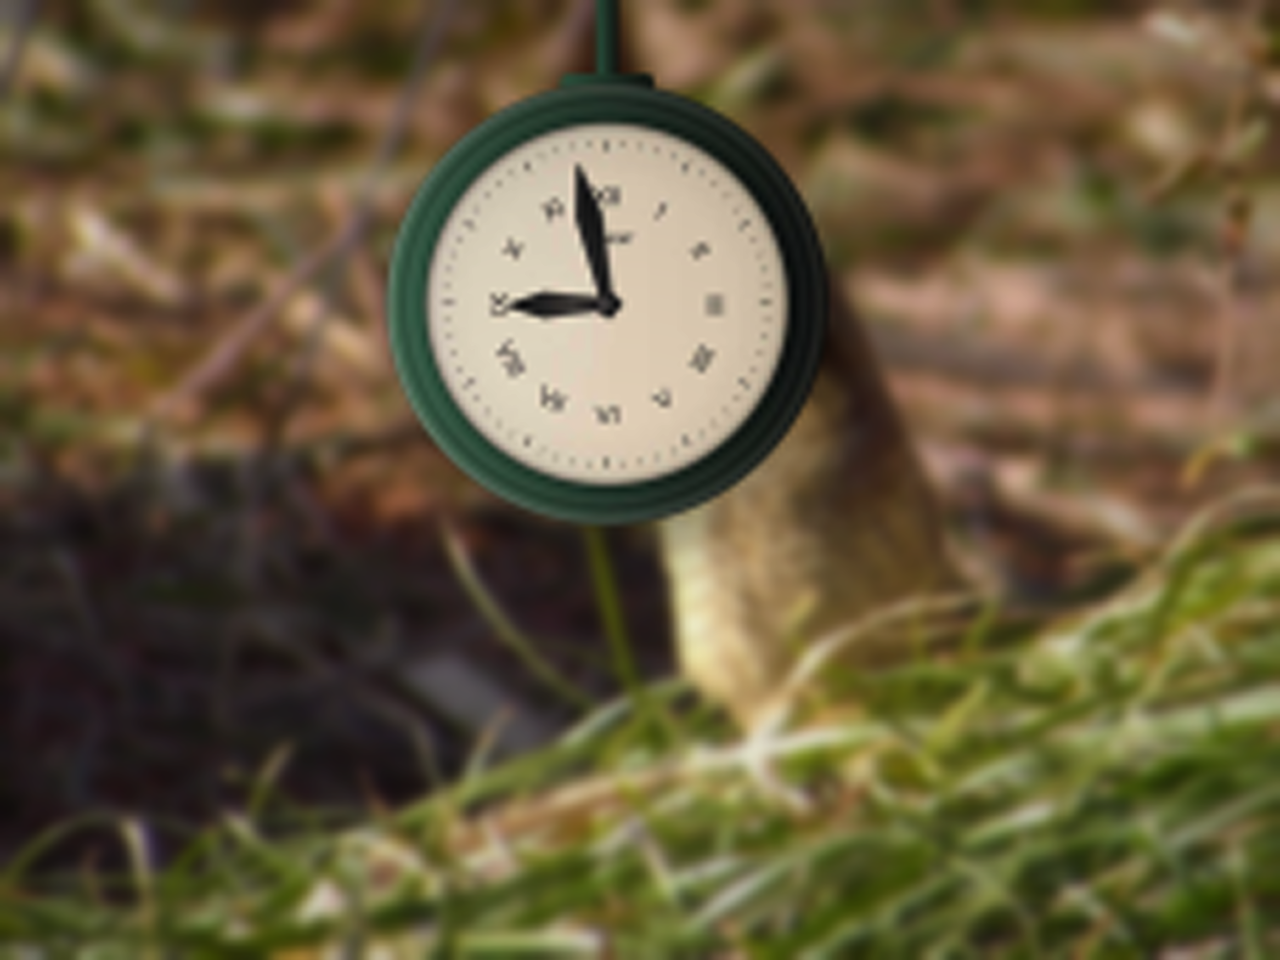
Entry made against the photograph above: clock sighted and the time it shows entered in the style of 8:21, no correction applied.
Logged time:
8:58
